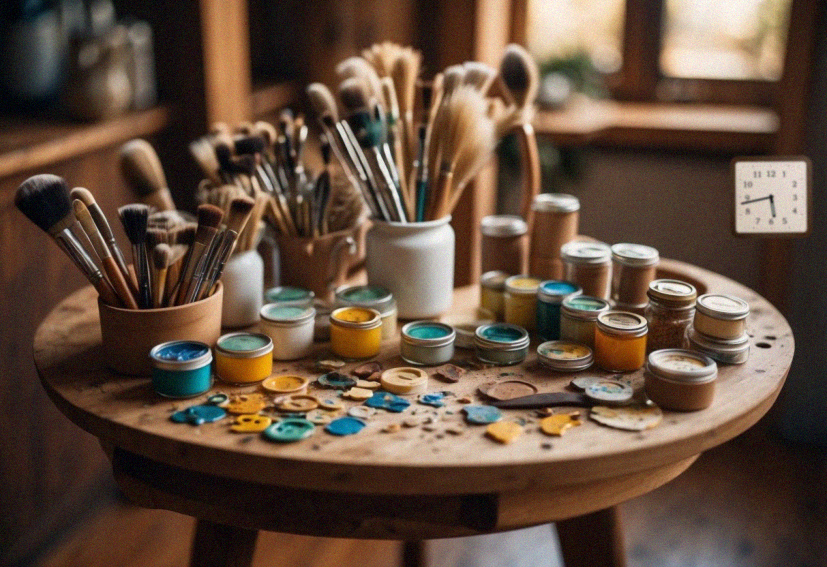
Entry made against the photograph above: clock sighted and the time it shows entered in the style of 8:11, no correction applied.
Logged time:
5:43
